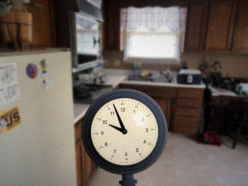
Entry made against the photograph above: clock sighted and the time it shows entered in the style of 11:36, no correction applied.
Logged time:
9:57
